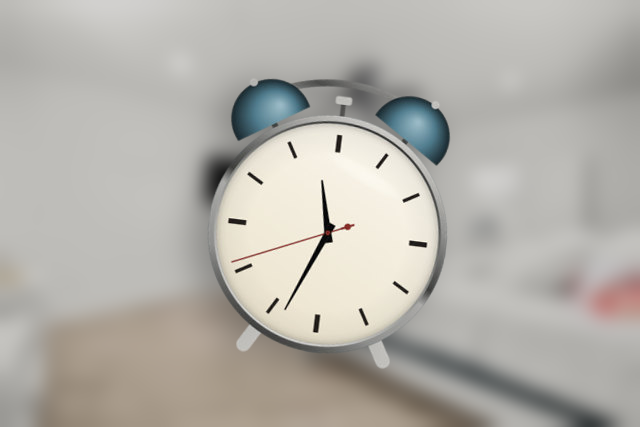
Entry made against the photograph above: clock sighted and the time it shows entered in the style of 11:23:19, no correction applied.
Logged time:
11:33:41
